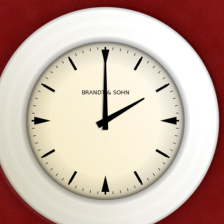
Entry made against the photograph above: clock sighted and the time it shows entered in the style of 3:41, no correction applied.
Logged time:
2:00
